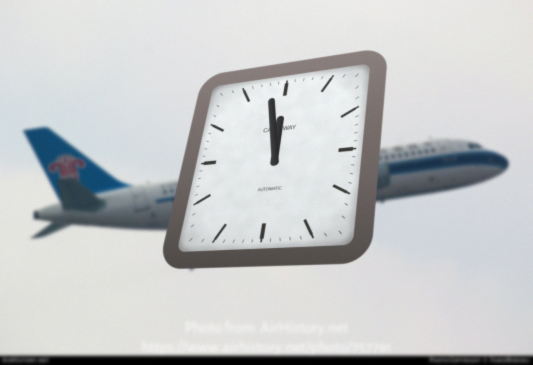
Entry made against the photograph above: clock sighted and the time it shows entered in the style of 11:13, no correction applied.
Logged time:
11:58
